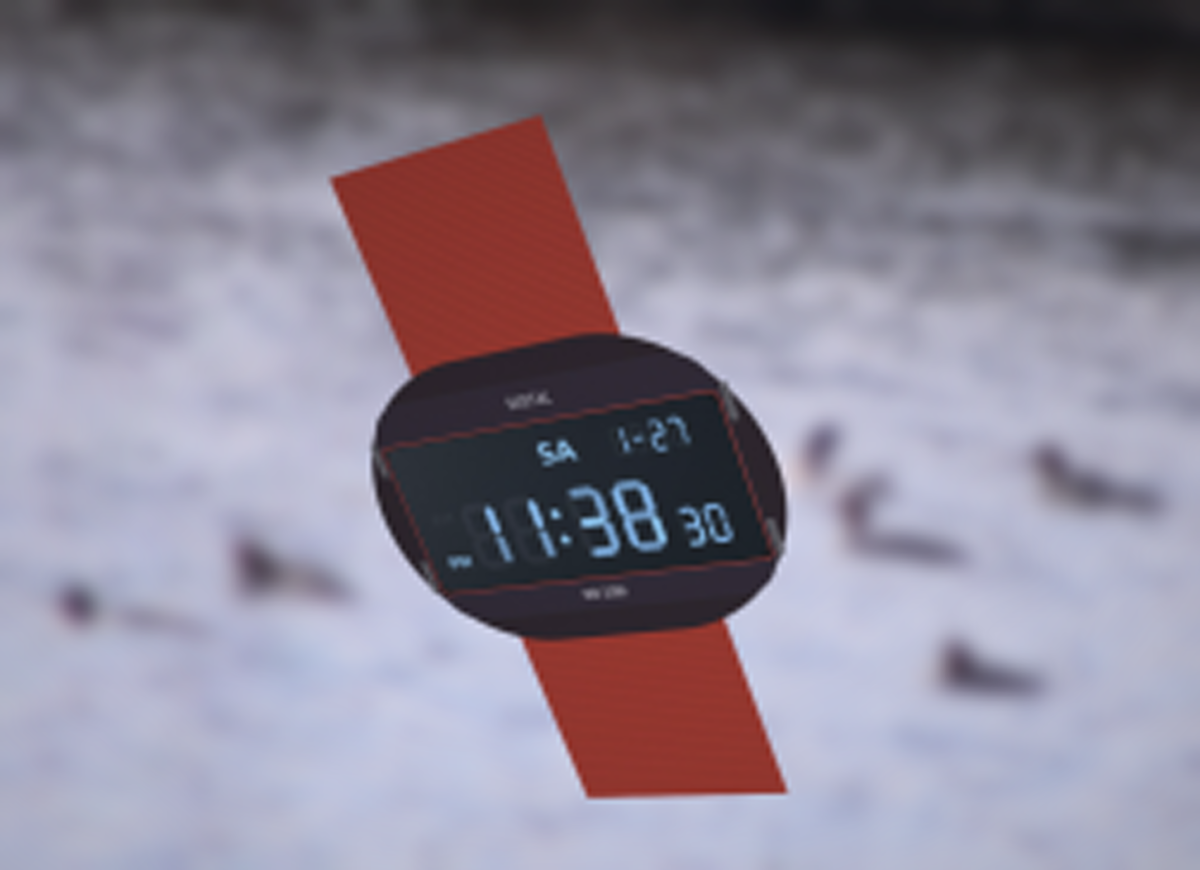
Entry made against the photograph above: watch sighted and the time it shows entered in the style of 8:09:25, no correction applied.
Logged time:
11:38:30
